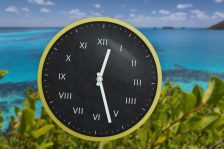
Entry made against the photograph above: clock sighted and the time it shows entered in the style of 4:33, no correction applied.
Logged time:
12:27
